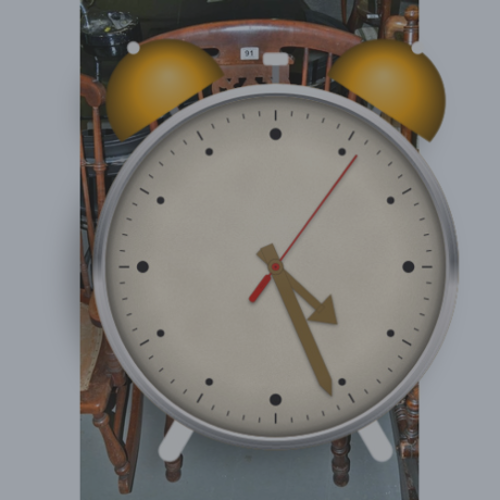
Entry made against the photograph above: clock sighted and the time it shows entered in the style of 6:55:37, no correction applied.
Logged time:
4:26:06
